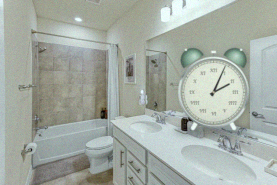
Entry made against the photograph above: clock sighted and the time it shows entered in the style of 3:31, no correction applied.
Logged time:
2:04
